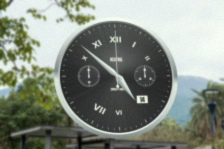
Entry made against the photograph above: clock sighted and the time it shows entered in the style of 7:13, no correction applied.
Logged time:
4:52
